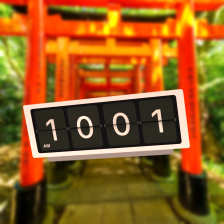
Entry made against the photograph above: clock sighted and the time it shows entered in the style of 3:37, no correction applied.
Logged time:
10:01
